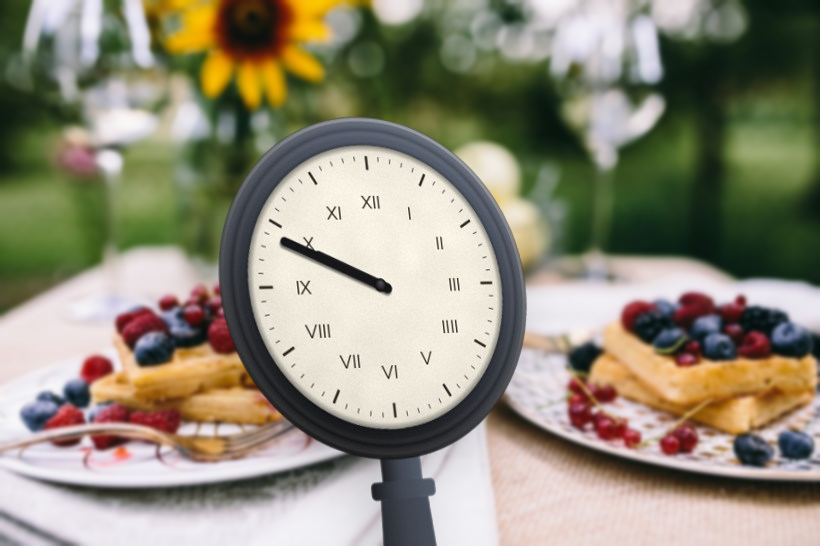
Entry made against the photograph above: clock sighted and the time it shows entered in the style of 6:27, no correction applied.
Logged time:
9:49
